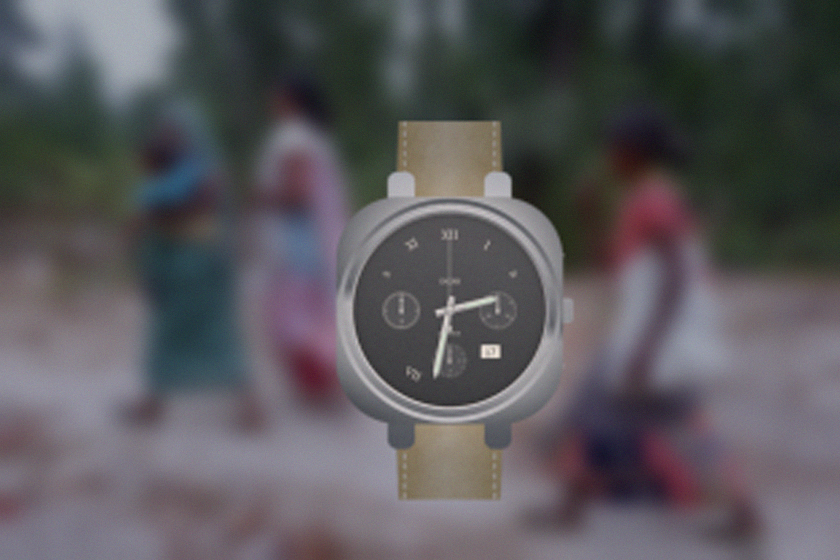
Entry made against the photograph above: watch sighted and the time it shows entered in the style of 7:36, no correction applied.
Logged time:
2:32
